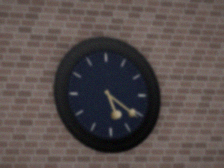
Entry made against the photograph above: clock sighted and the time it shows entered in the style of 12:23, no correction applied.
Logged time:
5:21
